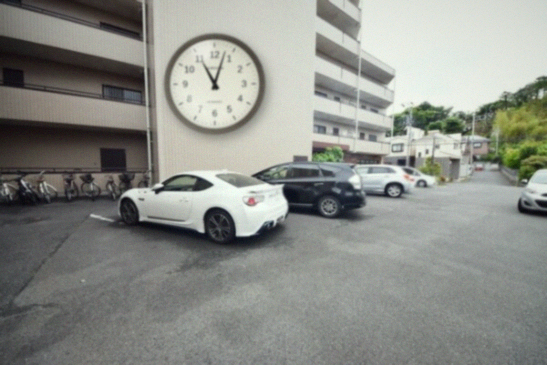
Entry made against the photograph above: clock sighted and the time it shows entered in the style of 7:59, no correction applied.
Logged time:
11:03
